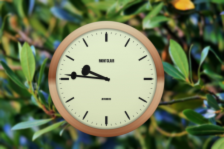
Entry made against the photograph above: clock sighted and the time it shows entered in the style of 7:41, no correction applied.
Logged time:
9:46
